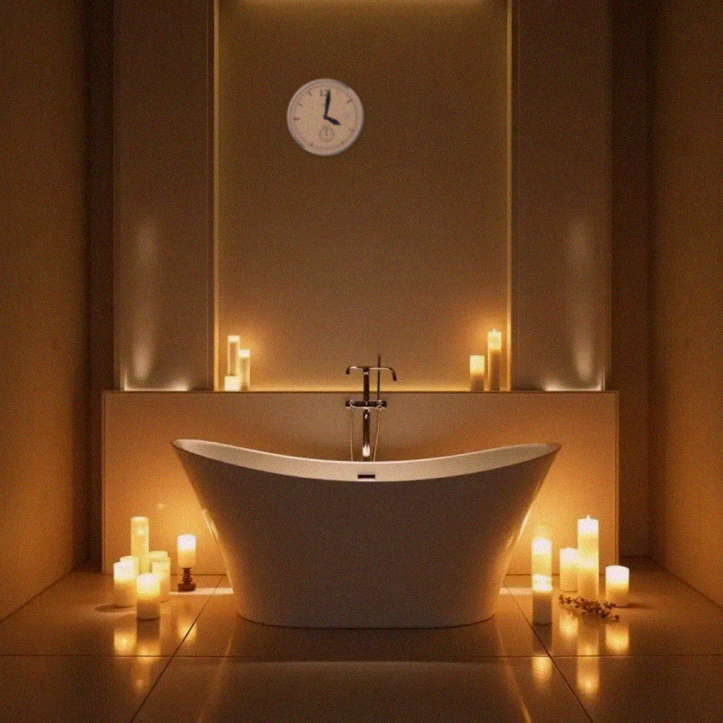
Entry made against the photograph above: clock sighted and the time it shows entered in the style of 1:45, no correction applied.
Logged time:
4:02
